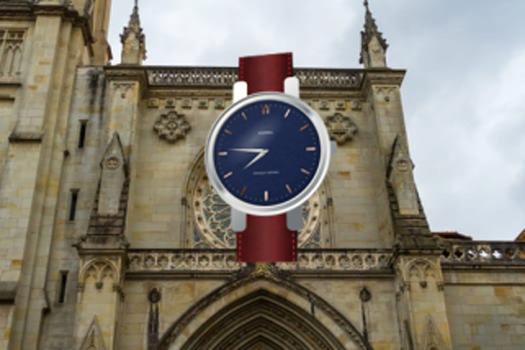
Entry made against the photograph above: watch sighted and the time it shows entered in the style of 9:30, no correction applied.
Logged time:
7:46
